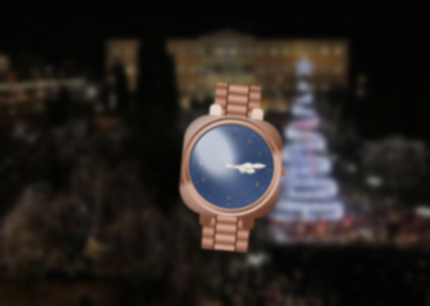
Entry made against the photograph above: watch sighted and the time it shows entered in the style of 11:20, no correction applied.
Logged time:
3:14
